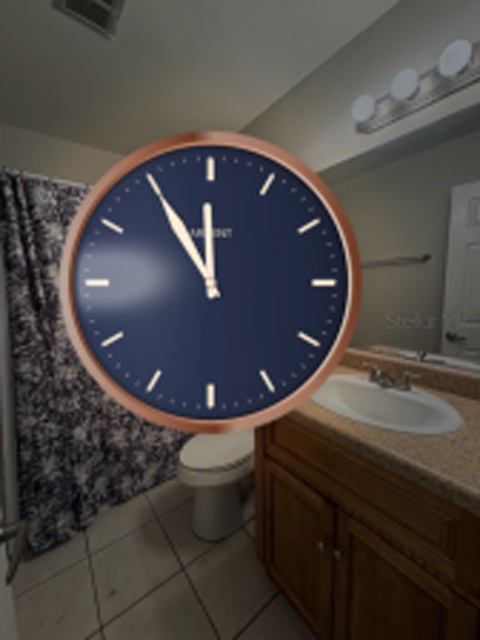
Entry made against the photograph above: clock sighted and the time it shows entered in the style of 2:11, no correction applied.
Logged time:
11:55
